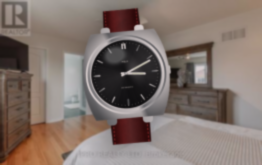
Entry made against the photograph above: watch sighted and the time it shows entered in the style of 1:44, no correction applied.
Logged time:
3:11
